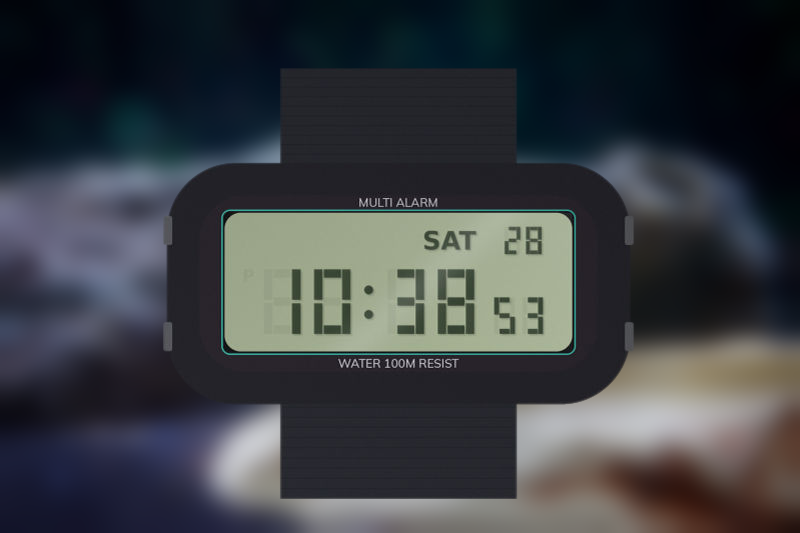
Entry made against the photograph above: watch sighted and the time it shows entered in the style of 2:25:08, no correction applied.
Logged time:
10:38:53
